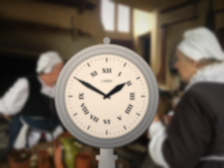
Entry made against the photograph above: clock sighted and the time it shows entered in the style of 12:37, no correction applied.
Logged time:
1:50
